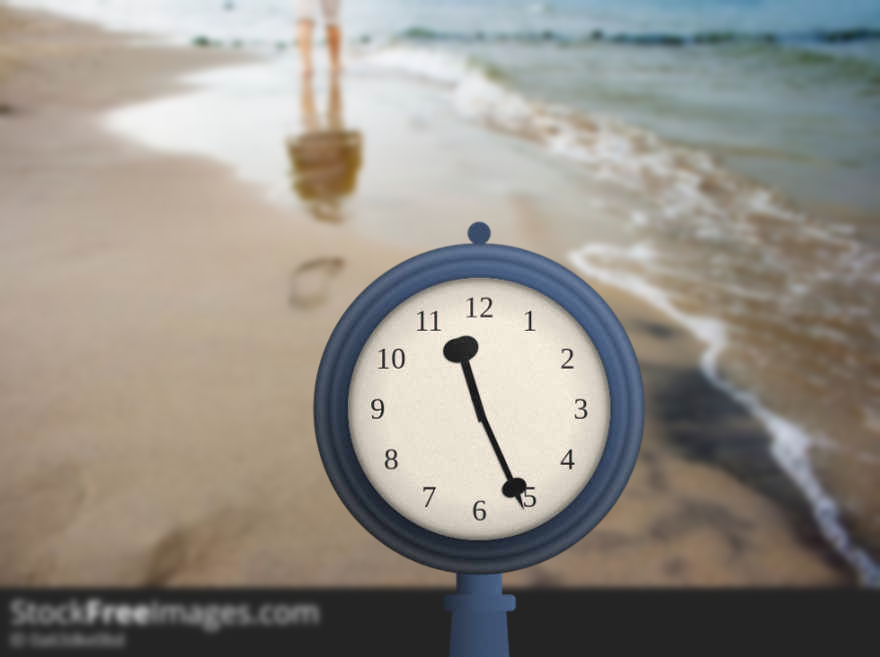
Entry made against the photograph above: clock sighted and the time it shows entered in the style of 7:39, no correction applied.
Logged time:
11:26
